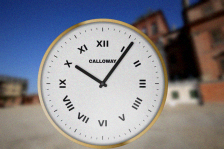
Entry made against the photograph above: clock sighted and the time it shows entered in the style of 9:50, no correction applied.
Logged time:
10:06
